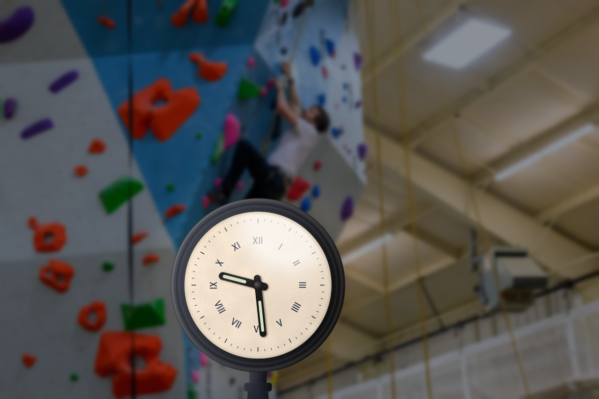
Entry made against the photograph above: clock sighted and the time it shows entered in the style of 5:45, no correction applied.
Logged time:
9:29
